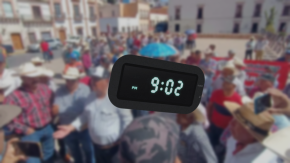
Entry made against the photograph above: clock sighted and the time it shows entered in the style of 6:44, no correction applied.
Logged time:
9:02
